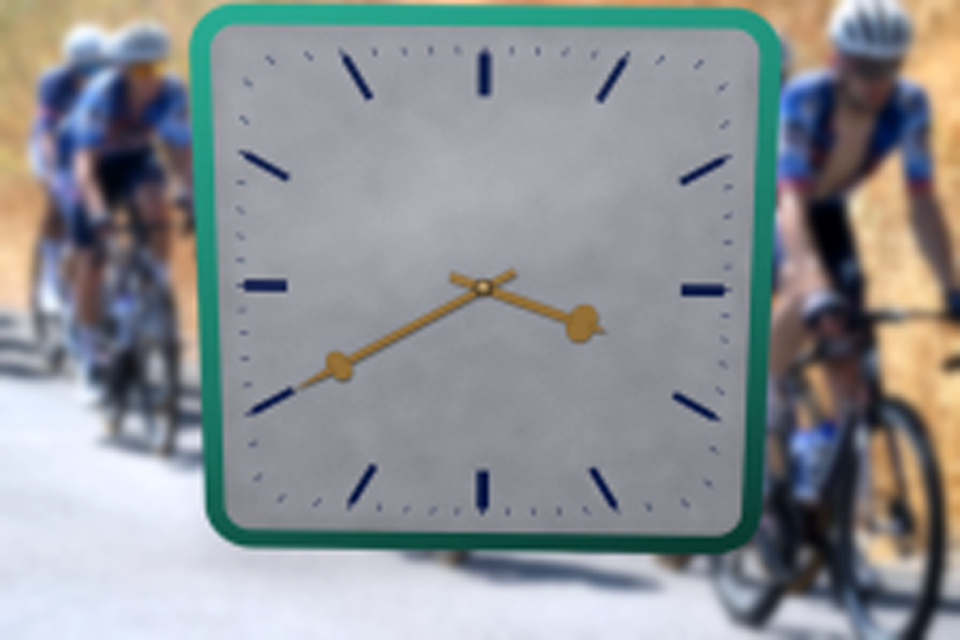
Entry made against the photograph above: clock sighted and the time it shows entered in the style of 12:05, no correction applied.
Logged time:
3:40
